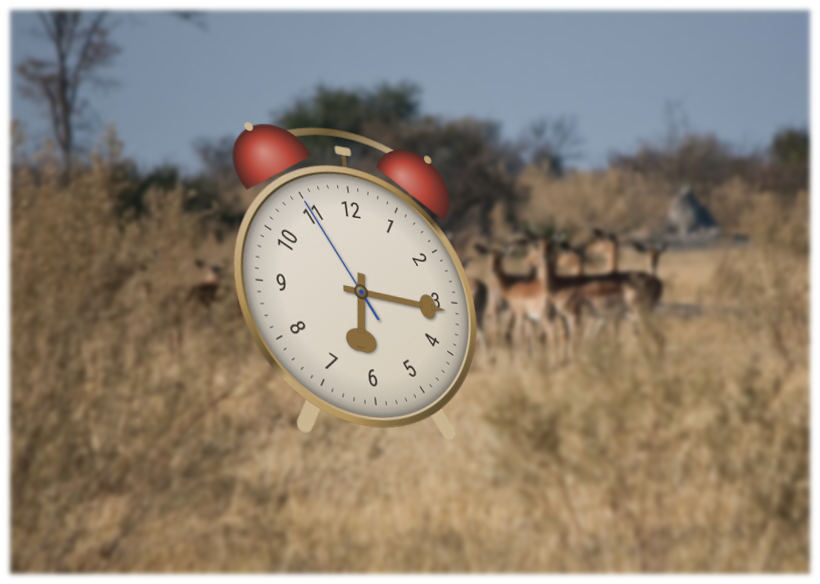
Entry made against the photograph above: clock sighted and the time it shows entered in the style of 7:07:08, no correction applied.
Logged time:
6:15:55
